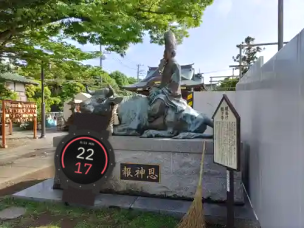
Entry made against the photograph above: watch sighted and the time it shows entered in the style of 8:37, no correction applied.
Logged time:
22:17
